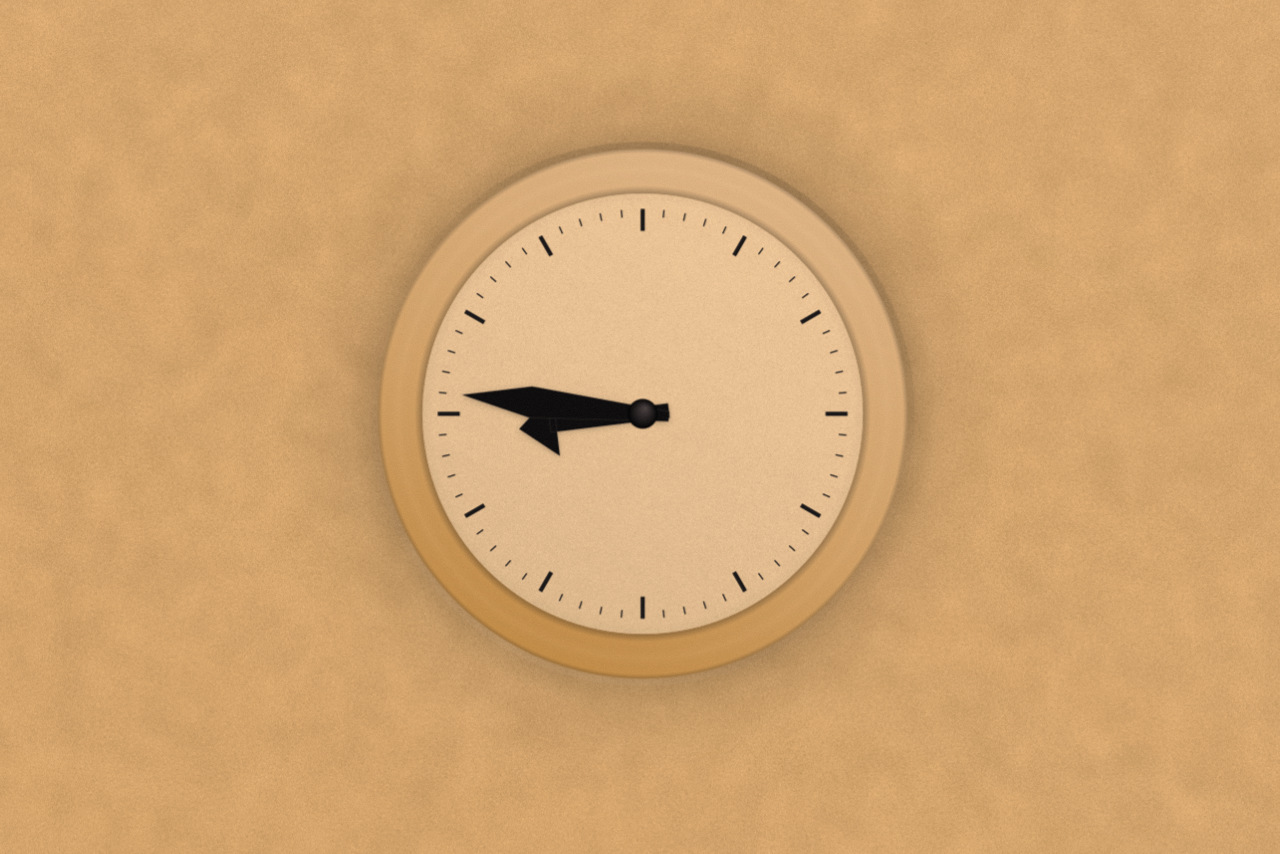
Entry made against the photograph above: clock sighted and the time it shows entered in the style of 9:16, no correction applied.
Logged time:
8:46
